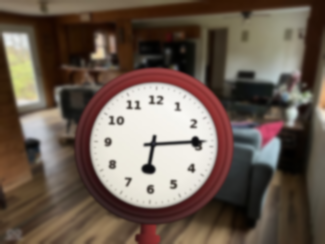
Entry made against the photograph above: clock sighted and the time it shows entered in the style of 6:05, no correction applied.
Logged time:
6:14
